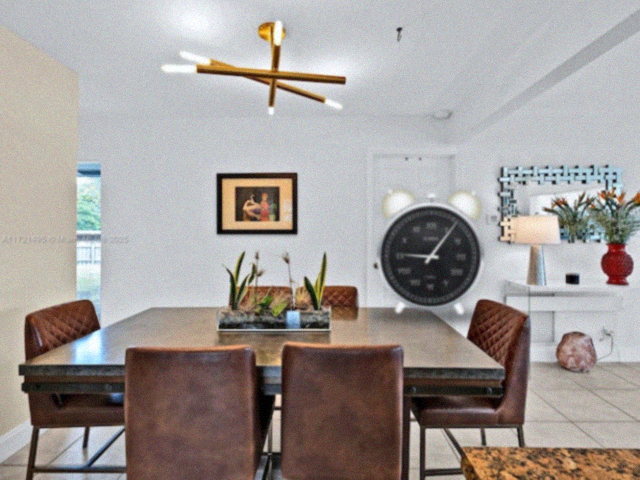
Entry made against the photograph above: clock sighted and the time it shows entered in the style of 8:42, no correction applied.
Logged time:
9:06
